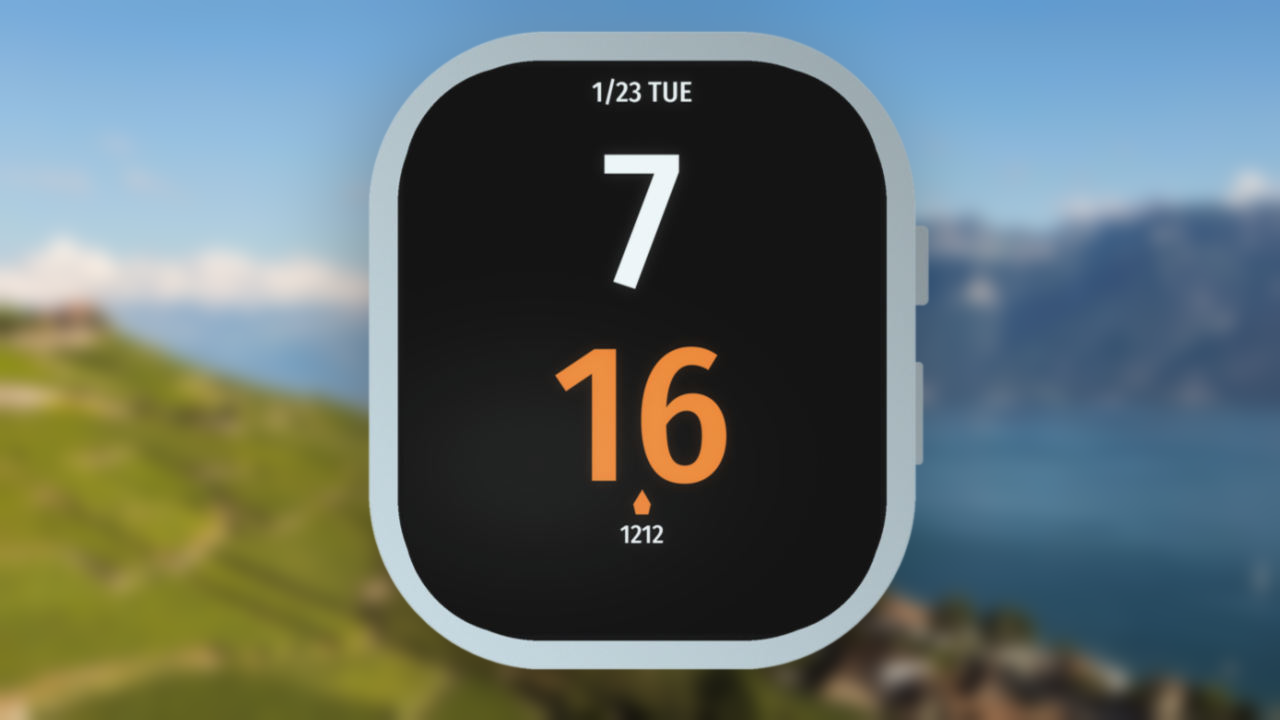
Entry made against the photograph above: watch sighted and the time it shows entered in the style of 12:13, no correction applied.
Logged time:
7:16
